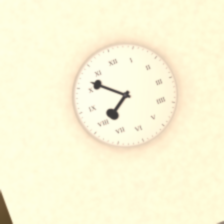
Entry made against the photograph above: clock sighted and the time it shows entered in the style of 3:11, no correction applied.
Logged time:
7:52
